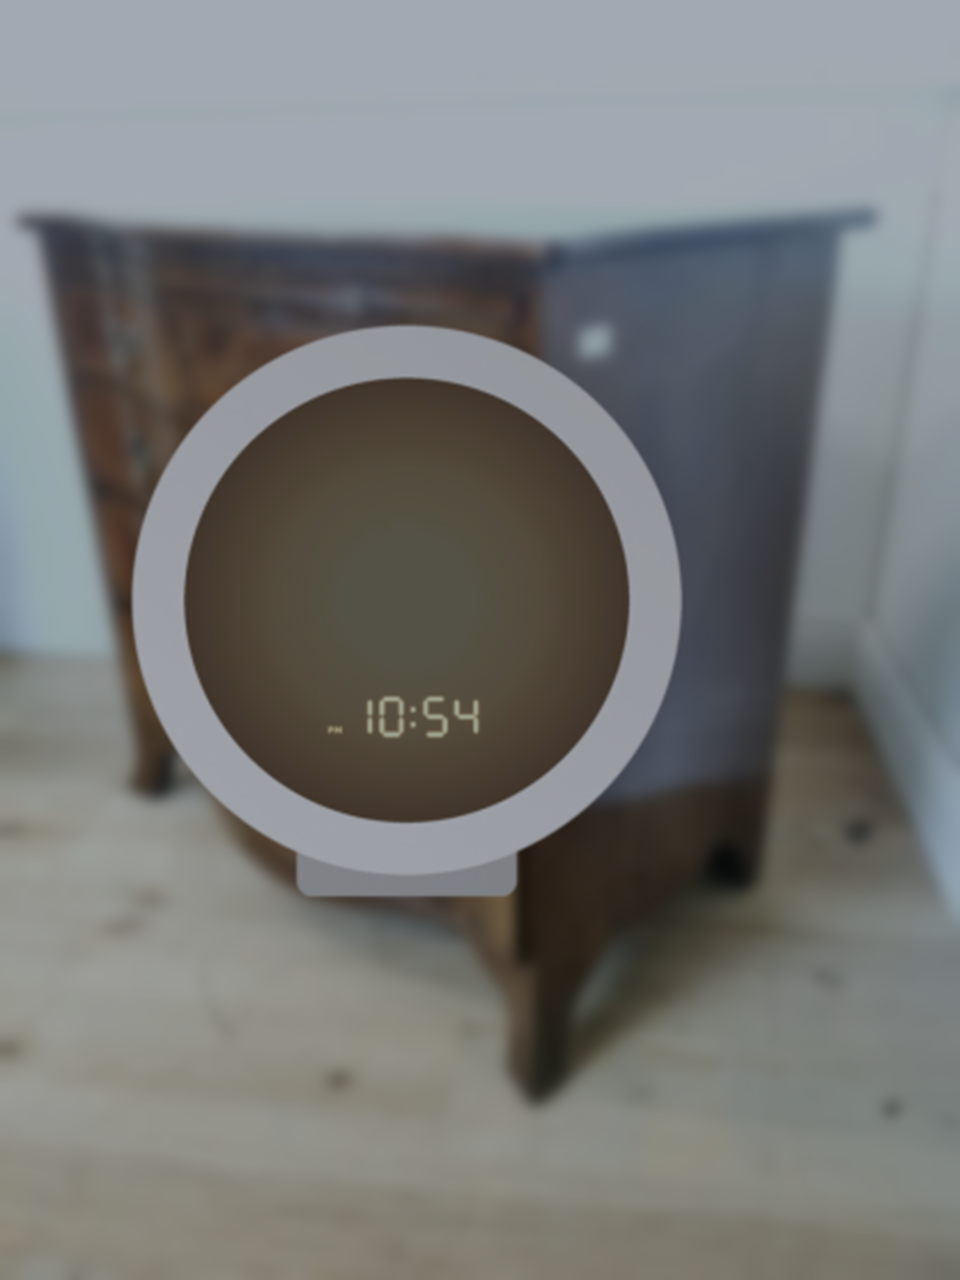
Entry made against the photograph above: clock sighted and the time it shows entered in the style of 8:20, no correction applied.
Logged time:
10:54
